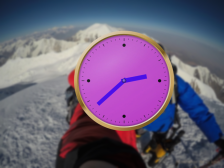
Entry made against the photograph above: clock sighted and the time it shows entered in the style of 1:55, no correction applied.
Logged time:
2:38
